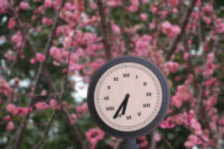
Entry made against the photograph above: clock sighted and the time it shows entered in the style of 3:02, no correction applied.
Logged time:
6:36
